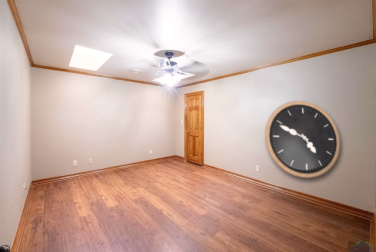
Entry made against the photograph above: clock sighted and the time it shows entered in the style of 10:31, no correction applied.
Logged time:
4:49
